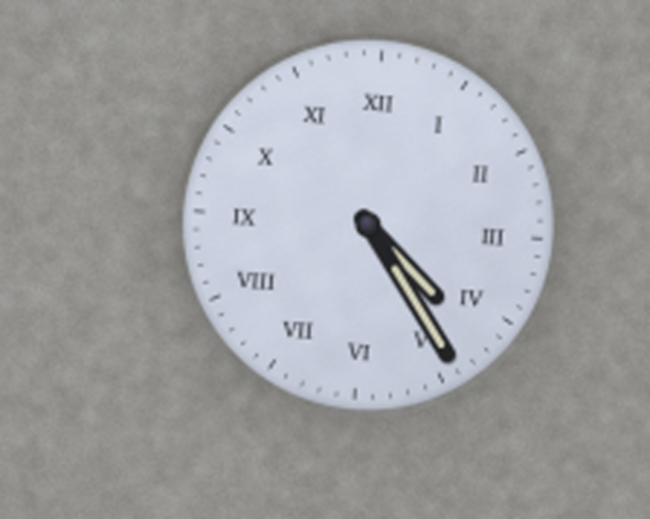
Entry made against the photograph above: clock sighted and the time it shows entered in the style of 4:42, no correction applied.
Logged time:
4:24
